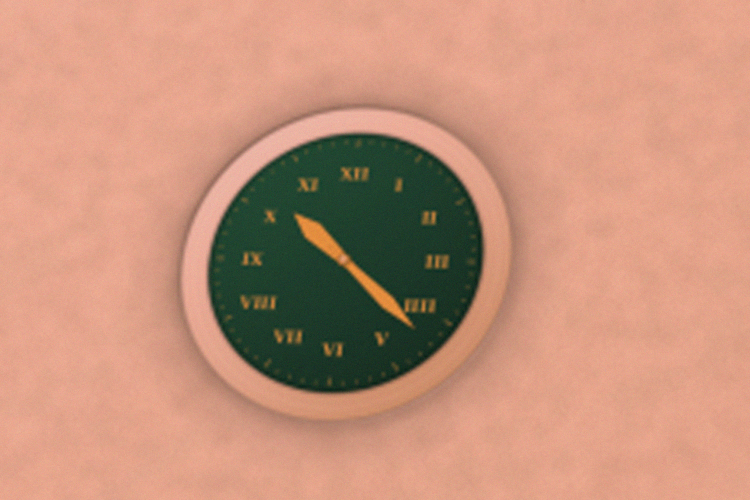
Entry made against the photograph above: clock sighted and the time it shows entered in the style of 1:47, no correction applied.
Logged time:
10:22
